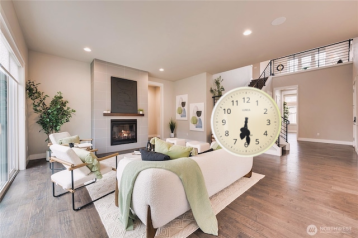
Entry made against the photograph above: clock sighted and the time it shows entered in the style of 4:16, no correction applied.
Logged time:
6:29
